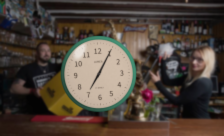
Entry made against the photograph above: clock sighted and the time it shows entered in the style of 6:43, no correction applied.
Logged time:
7:05
